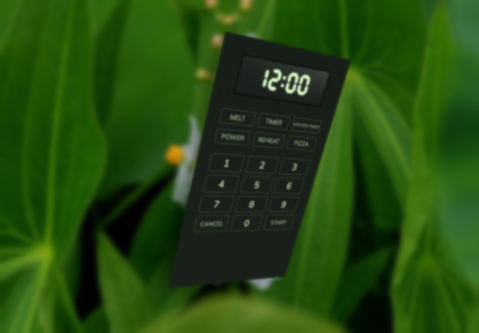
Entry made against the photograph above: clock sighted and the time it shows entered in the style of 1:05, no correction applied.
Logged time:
12:00
